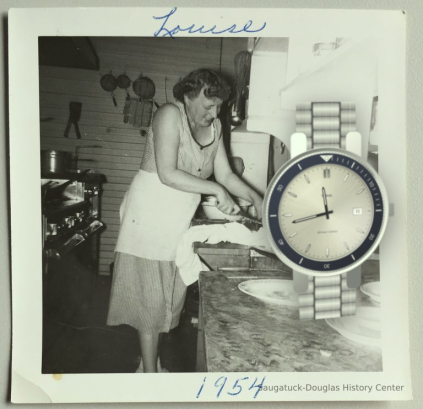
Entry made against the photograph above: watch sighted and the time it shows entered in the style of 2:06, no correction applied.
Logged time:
11:43
